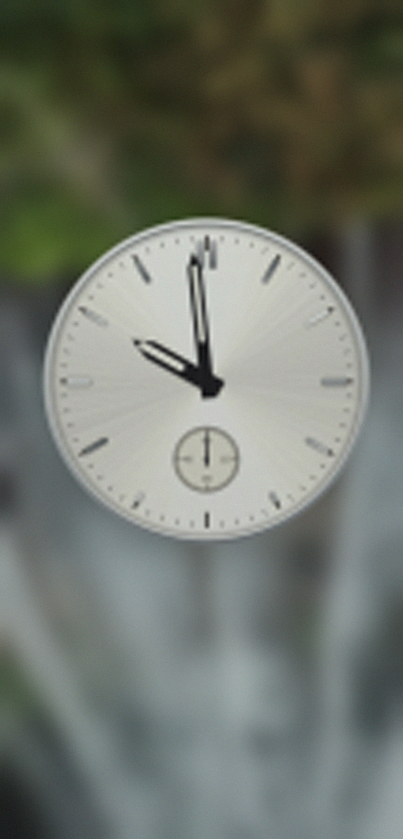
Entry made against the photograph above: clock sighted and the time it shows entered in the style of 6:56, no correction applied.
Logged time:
9:59
